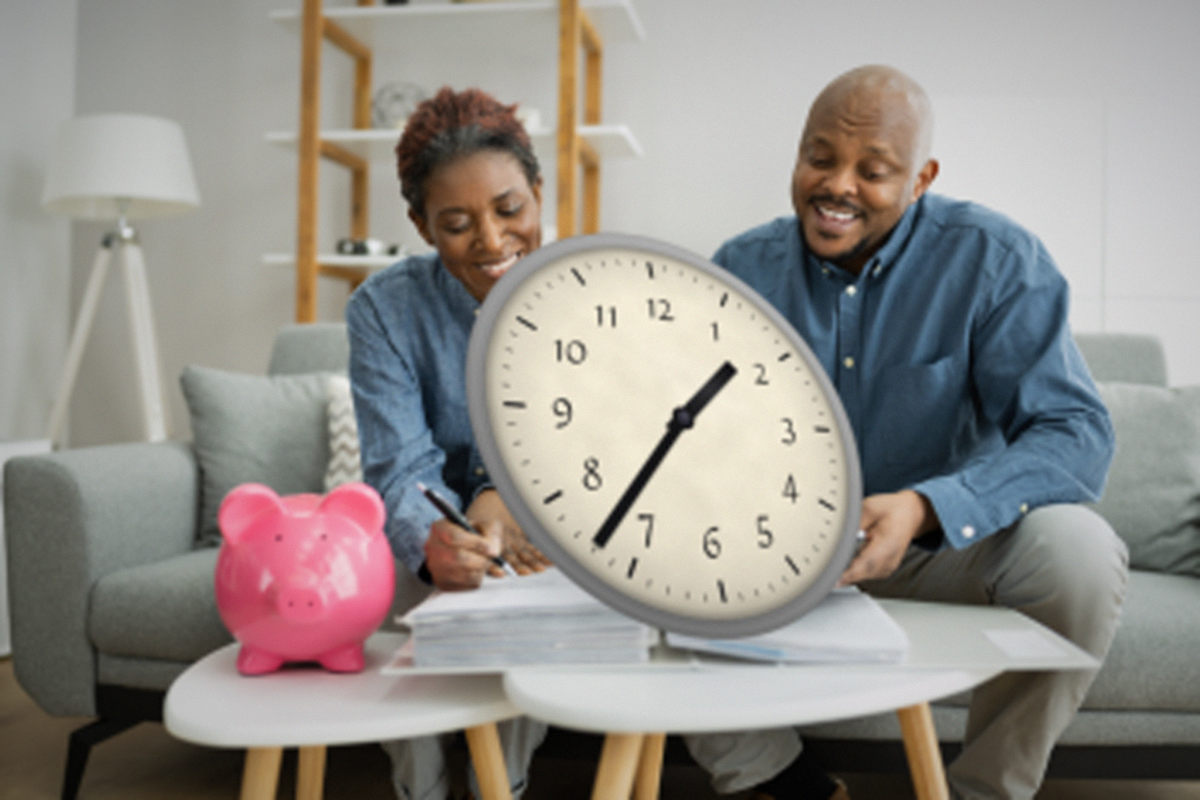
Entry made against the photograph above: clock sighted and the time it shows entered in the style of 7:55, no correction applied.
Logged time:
1:37
